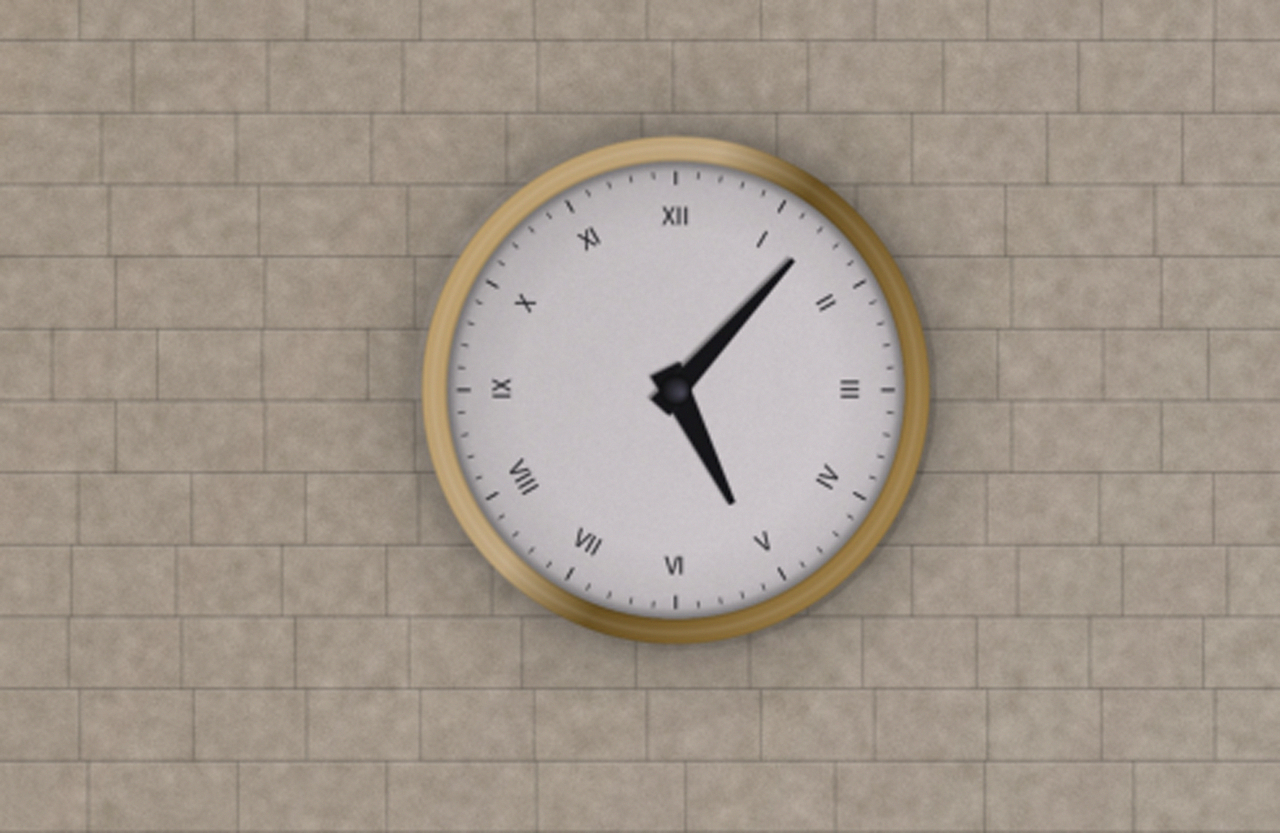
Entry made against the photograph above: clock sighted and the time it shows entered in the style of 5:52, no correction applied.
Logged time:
5:07
